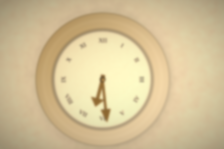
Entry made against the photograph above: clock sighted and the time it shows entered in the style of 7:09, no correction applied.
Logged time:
6:29
